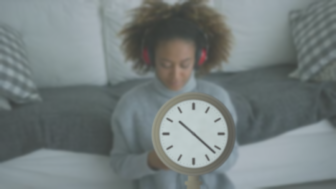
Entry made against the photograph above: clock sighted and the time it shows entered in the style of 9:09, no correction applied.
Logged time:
10:22
